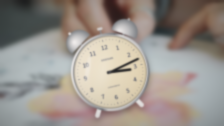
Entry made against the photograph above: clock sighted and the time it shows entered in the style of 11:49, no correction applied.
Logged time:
3:13
